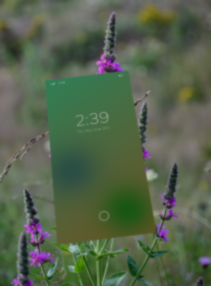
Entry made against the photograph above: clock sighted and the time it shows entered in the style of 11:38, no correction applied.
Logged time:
2:39
